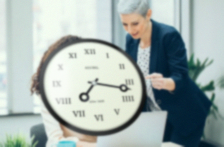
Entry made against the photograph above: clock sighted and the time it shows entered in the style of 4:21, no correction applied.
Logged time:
7:17
